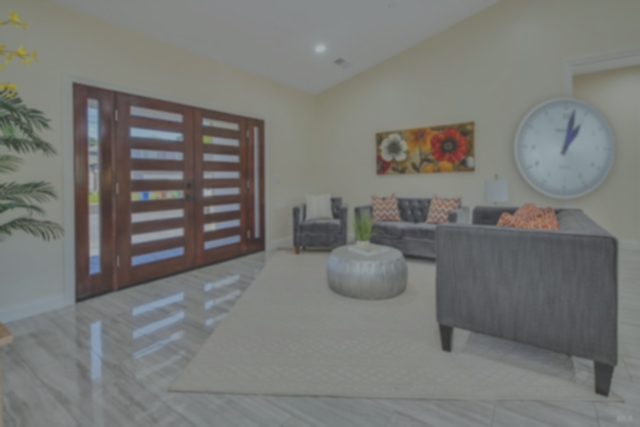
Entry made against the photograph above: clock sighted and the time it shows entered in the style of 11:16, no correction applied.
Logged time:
1:02
